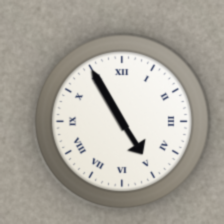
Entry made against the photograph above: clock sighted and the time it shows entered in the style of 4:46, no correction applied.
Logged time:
4:55
